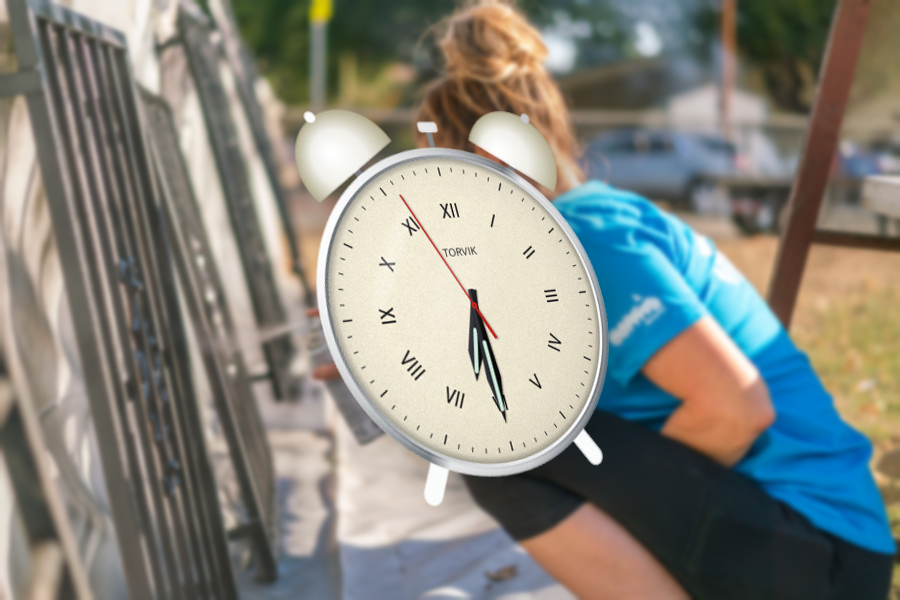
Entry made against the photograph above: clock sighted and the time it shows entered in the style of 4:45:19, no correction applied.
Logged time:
6:29:56
